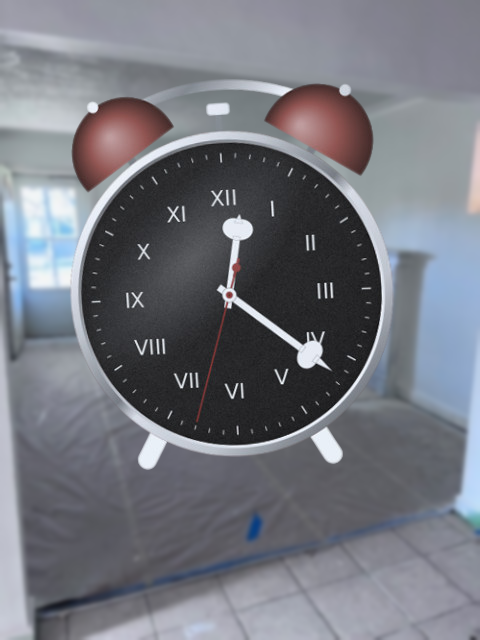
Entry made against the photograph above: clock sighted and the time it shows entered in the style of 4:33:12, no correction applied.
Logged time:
12:21:33
